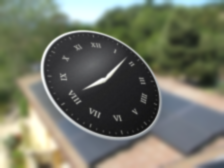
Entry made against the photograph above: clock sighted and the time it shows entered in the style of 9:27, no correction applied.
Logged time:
8:08
